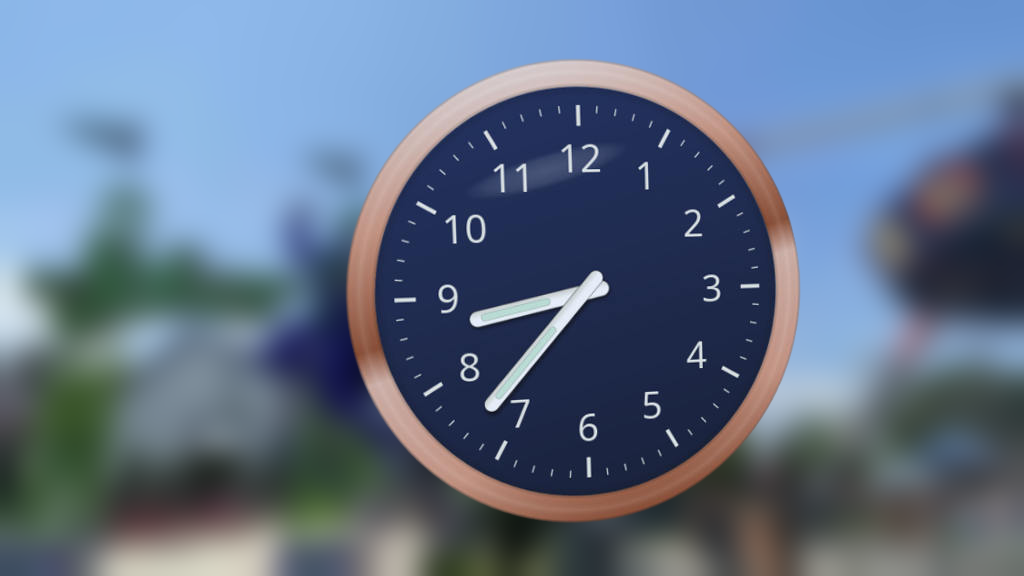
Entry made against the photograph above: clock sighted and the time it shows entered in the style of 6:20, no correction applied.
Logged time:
8:37
